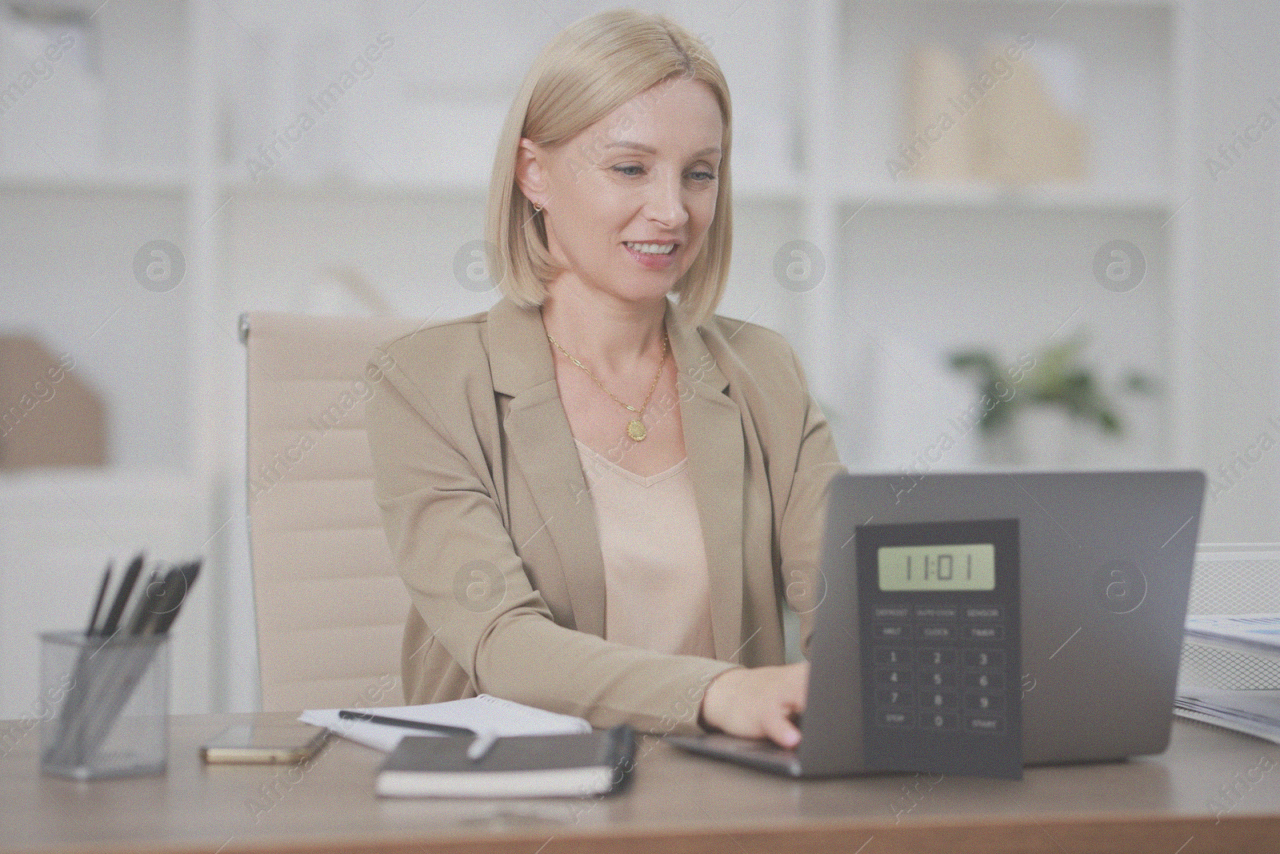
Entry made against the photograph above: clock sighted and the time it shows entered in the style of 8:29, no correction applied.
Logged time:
11:01
